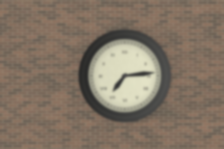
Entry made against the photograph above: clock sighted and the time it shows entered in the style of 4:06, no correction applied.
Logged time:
7:14
